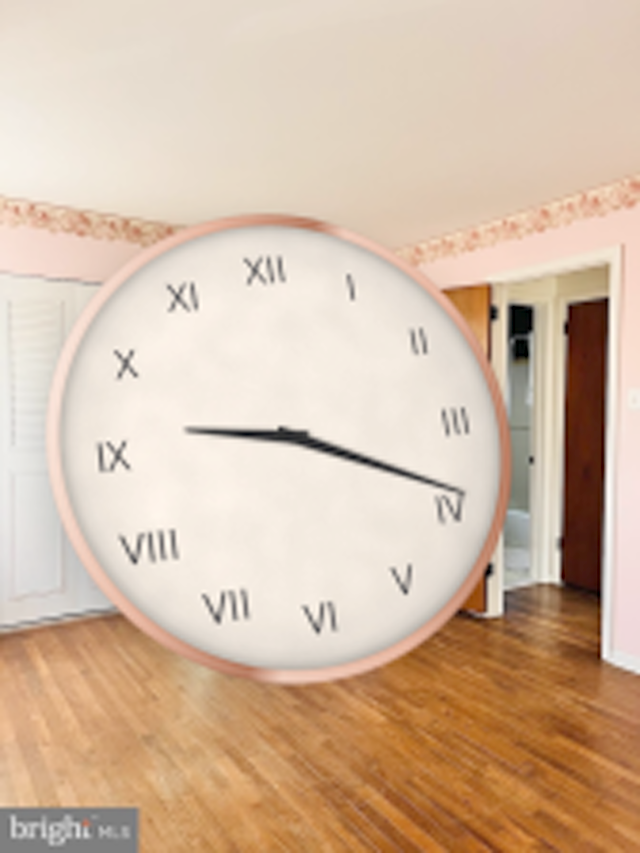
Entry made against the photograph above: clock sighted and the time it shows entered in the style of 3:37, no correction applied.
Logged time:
9:19
